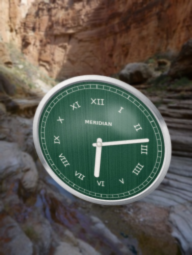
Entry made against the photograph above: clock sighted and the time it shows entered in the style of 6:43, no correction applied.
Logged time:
6:13
